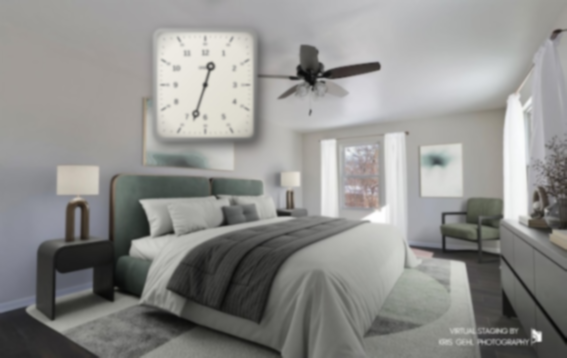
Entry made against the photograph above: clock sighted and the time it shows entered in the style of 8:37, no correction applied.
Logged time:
12:33
